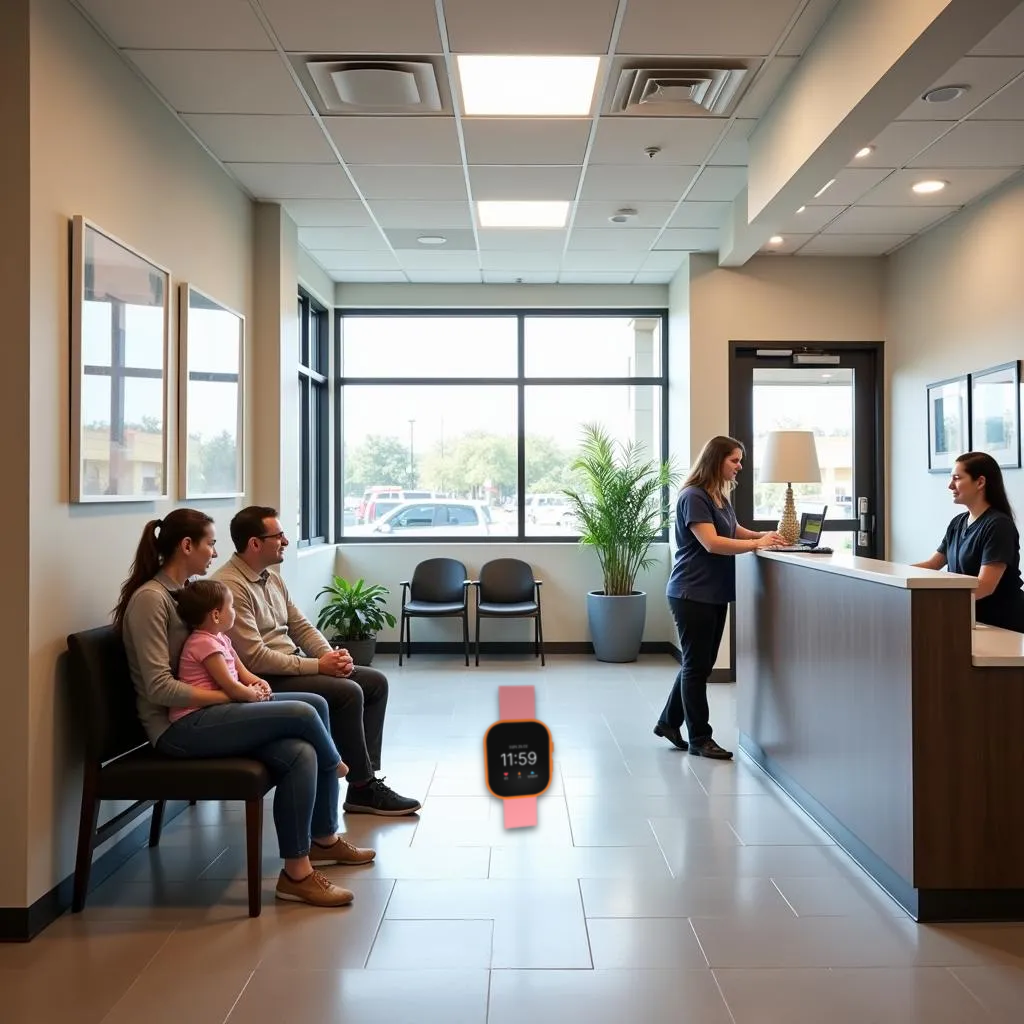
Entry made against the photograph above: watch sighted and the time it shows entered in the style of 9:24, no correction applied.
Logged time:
11:59
